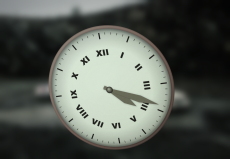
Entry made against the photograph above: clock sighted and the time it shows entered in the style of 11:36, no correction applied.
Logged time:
4:19
